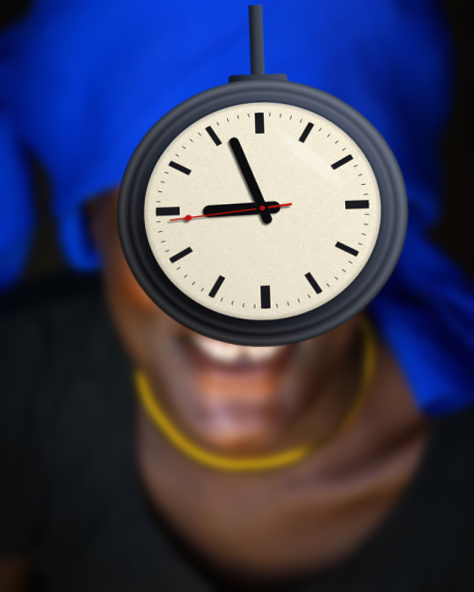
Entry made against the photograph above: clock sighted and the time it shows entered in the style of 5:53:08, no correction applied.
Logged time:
8:56:44
